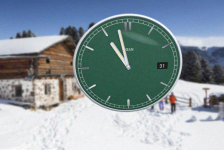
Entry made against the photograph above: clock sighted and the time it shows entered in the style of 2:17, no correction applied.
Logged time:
10:58
